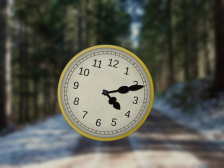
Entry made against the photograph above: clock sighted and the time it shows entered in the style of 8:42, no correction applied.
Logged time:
4:11
